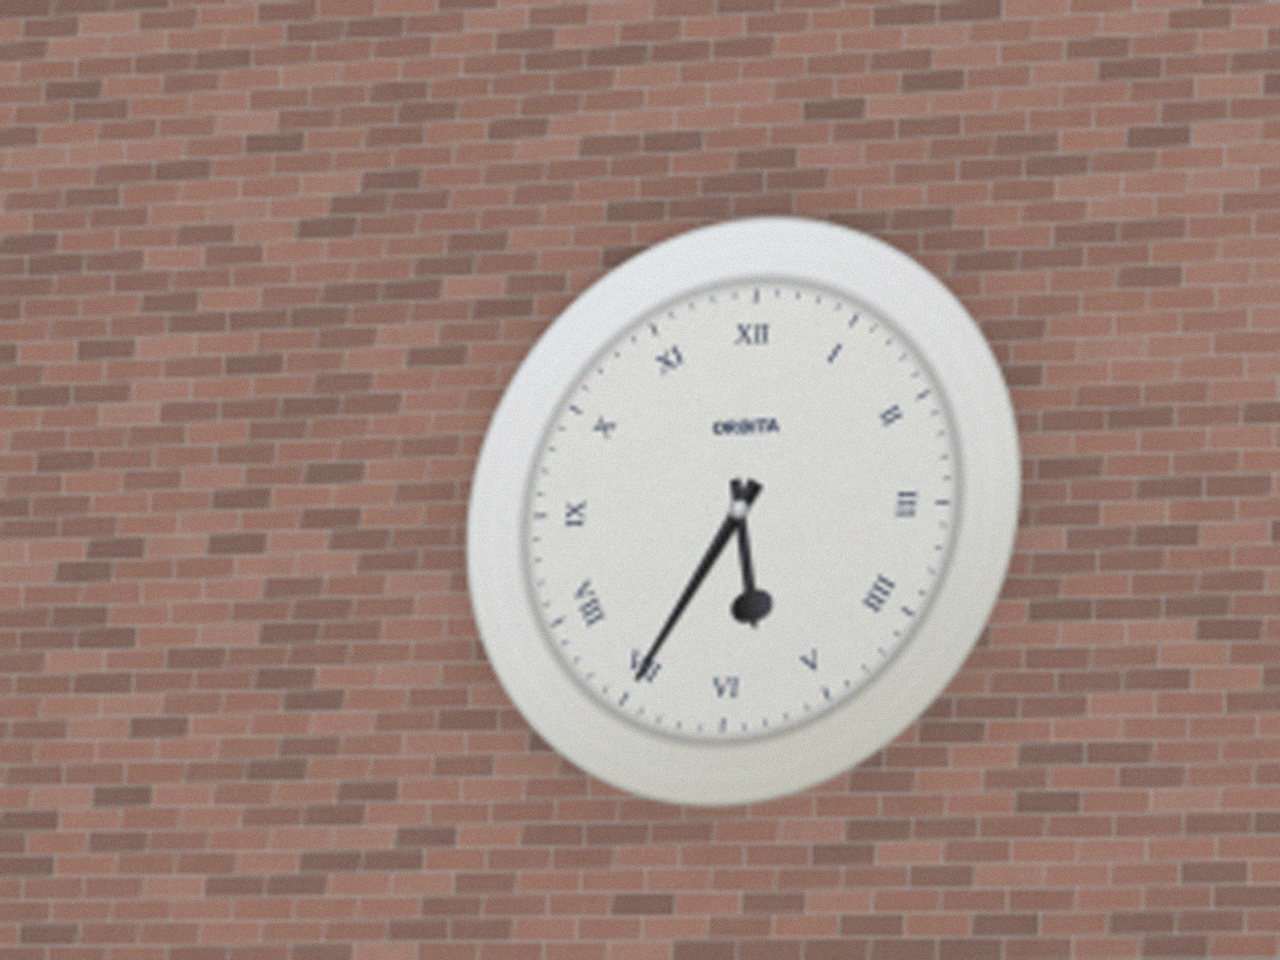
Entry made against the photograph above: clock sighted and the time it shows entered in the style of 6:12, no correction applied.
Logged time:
5:35
